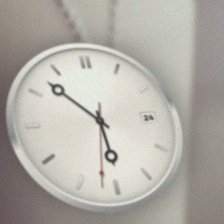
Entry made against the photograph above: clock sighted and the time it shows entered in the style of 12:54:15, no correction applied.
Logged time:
5:52:32
